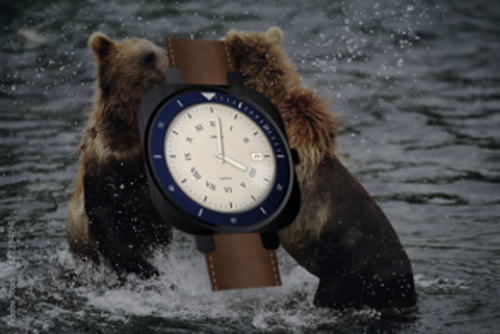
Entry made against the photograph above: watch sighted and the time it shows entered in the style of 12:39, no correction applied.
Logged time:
4:01
